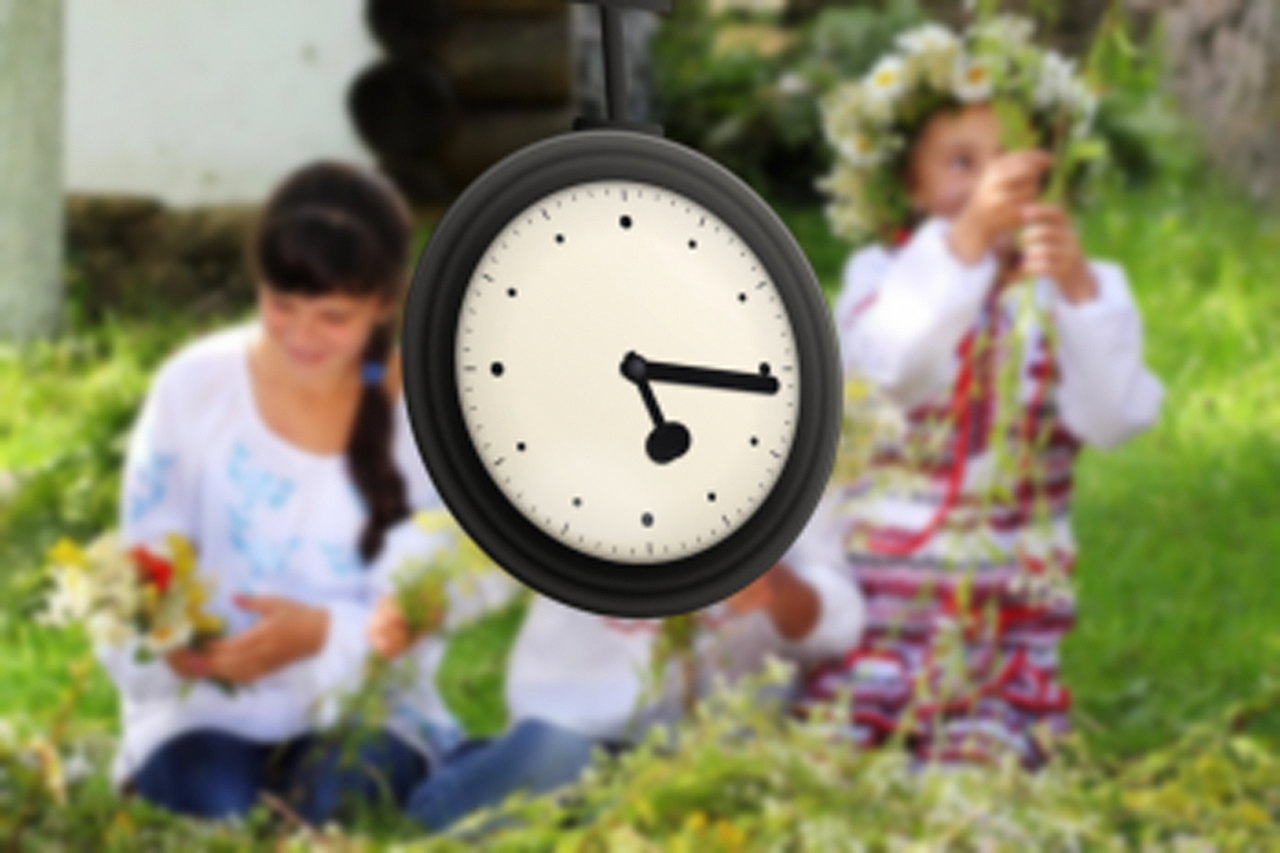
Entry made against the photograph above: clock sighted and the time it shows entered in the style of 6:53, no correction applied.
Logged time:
5:16
